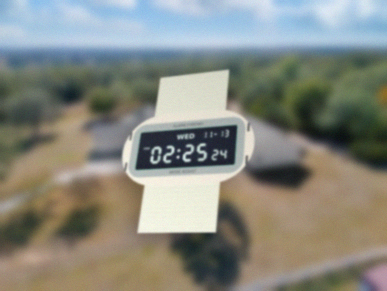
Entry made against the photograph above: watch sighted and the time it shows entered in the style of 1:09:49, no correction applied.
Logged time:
2:25:24
